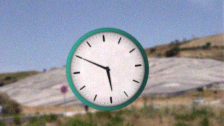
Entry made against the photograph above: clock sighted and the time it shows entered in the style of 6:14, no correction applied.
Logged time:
5:50
